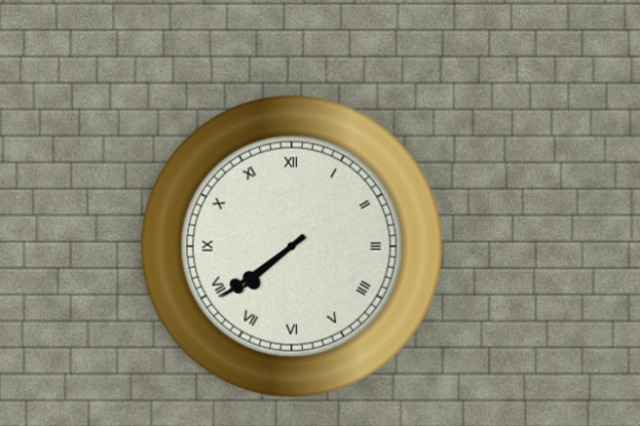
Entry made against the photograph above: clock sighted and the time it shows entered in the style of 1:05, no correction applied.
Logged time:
7:39
